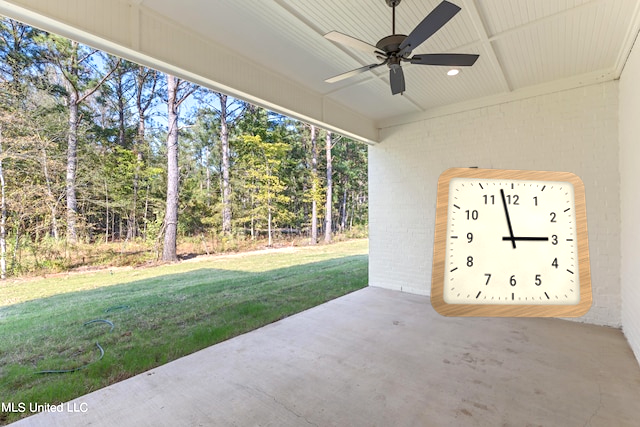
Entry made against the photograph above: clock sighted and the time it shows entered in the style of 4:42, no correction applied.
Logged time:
2:58
